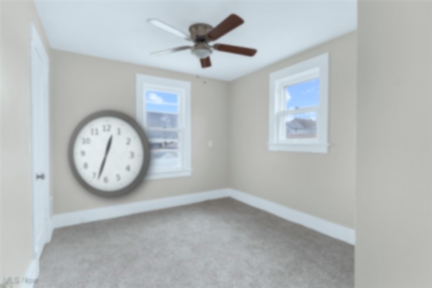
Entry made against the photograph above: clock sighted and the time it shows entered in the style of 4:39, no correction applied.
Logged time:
12:33
